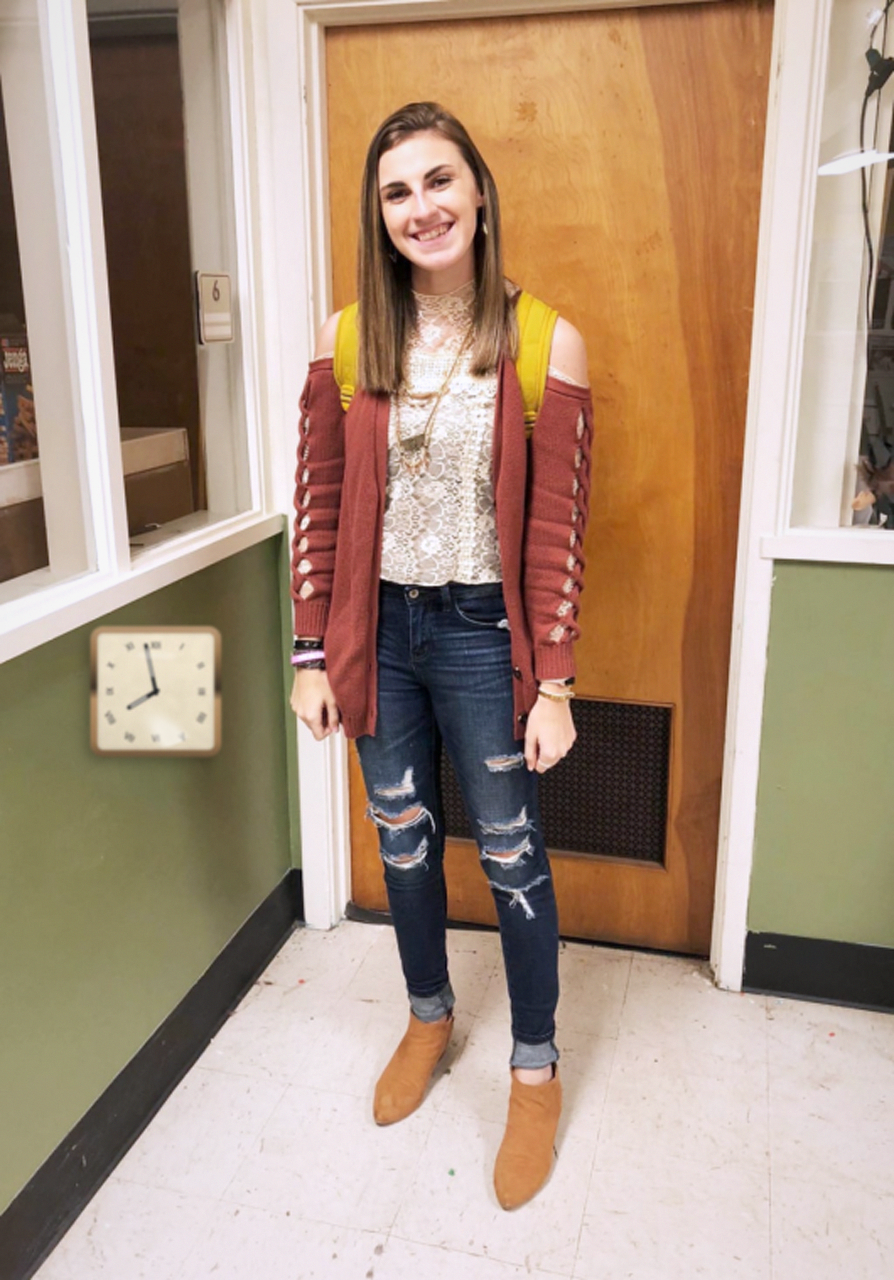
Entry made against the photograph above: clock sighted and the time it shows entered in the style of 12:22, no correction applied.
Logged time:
7:58
